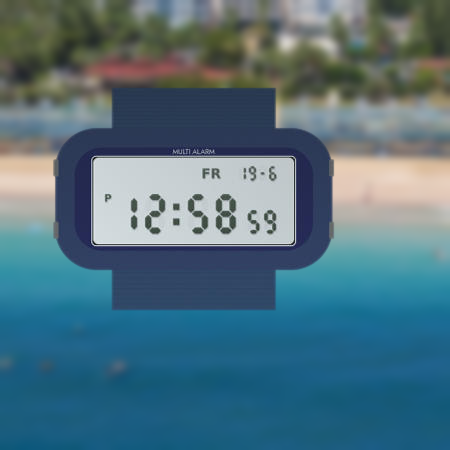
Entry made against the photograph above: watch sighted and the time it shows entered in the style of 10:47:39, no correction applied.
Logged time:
12:58:59
